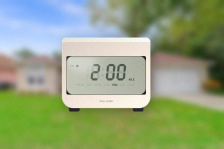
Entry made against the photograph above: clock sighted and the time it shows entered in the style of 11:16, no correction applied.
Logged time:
2:00
